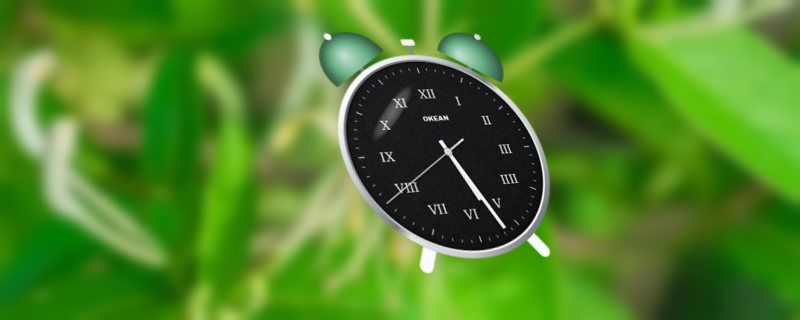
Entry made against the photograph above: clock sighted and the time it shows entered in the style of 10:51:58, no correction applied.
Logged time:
5:26:40
